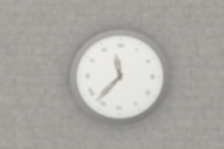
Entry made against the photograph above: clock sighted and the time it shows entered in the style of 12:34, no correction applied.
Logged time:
11:37
